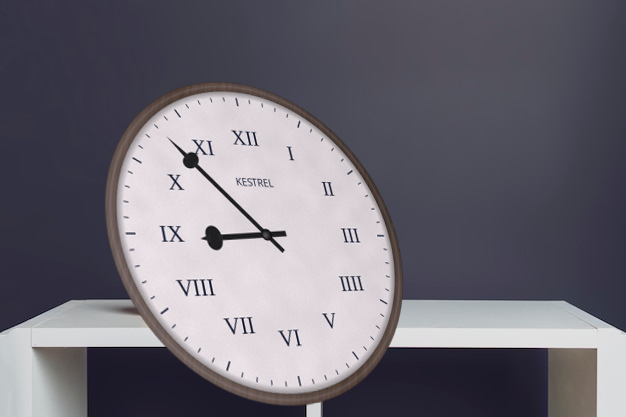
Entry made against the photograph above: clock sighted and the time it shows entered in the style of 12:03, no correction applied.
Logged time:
8:53
